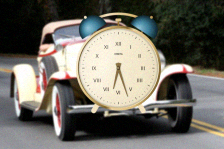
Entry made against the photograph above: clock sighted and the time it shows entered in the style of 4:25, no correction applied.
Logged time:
6:27
